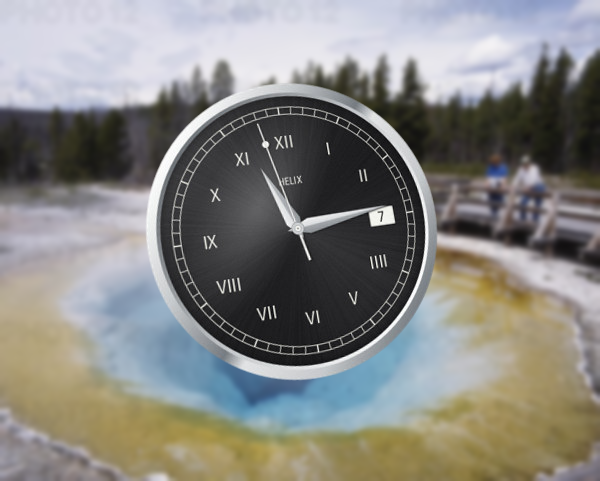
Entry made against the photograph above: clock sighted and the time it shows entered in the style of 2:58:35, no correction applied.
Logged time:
11:13:58
